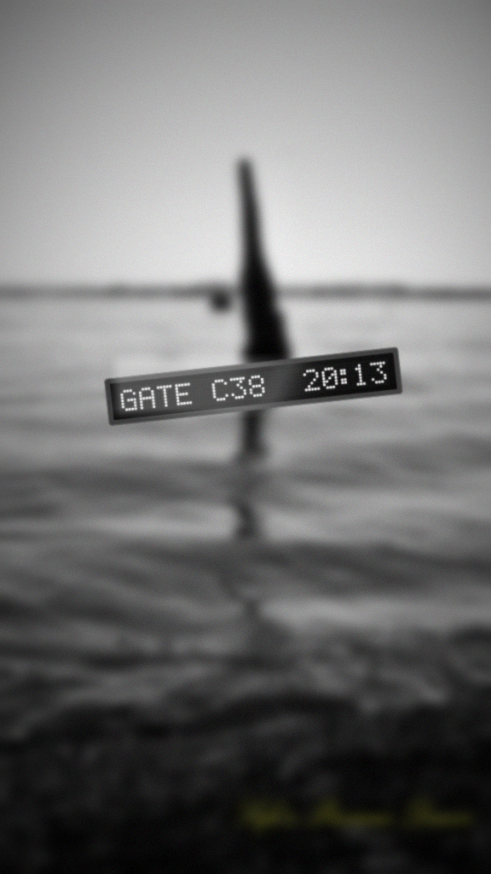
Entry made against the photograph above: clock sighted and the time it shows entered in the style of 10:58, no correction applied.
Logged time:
20:13
